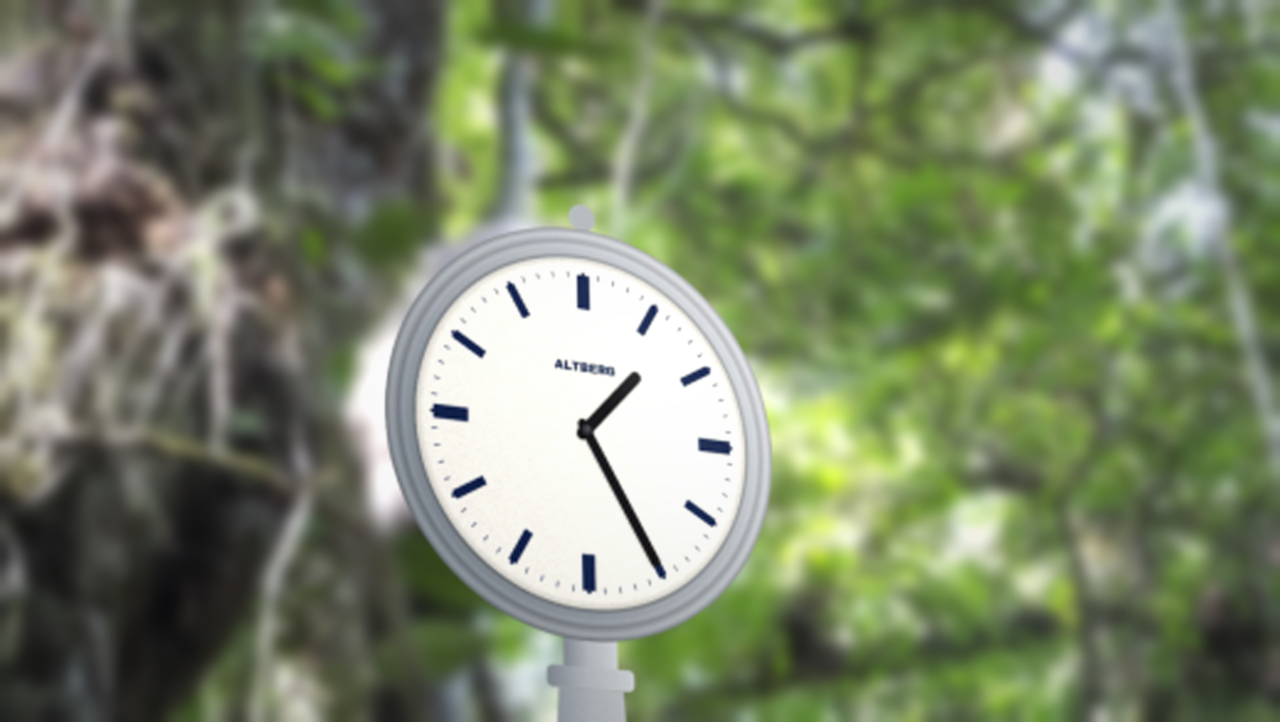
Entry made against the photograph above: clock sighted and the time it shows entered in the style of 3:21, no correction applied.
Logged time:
1:25
